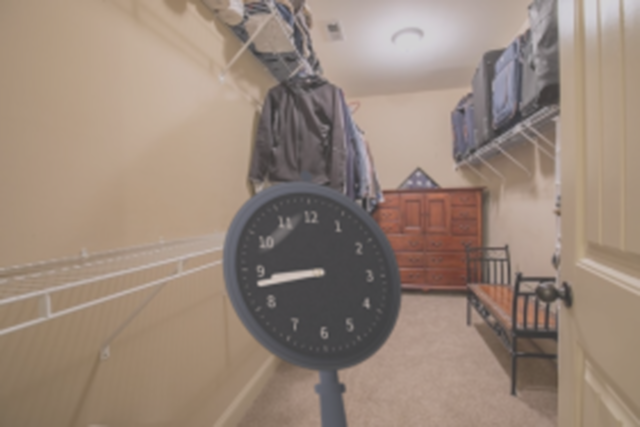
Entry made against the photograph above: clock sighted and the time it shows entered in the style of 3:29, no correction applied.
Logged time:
8:43
